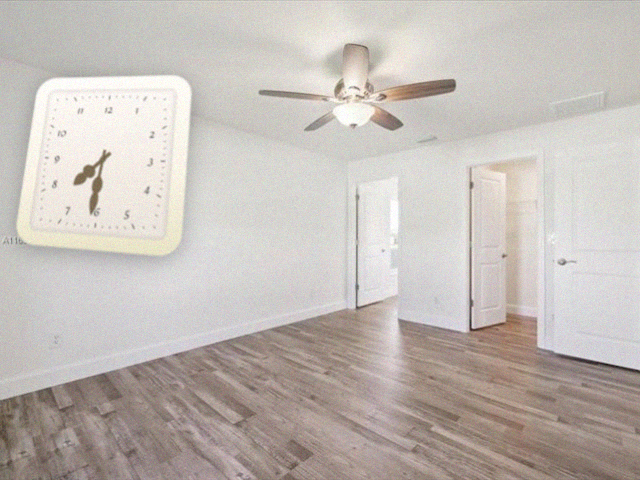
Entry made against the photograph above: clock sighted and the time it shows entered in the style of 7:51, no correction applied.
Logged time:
7:31
